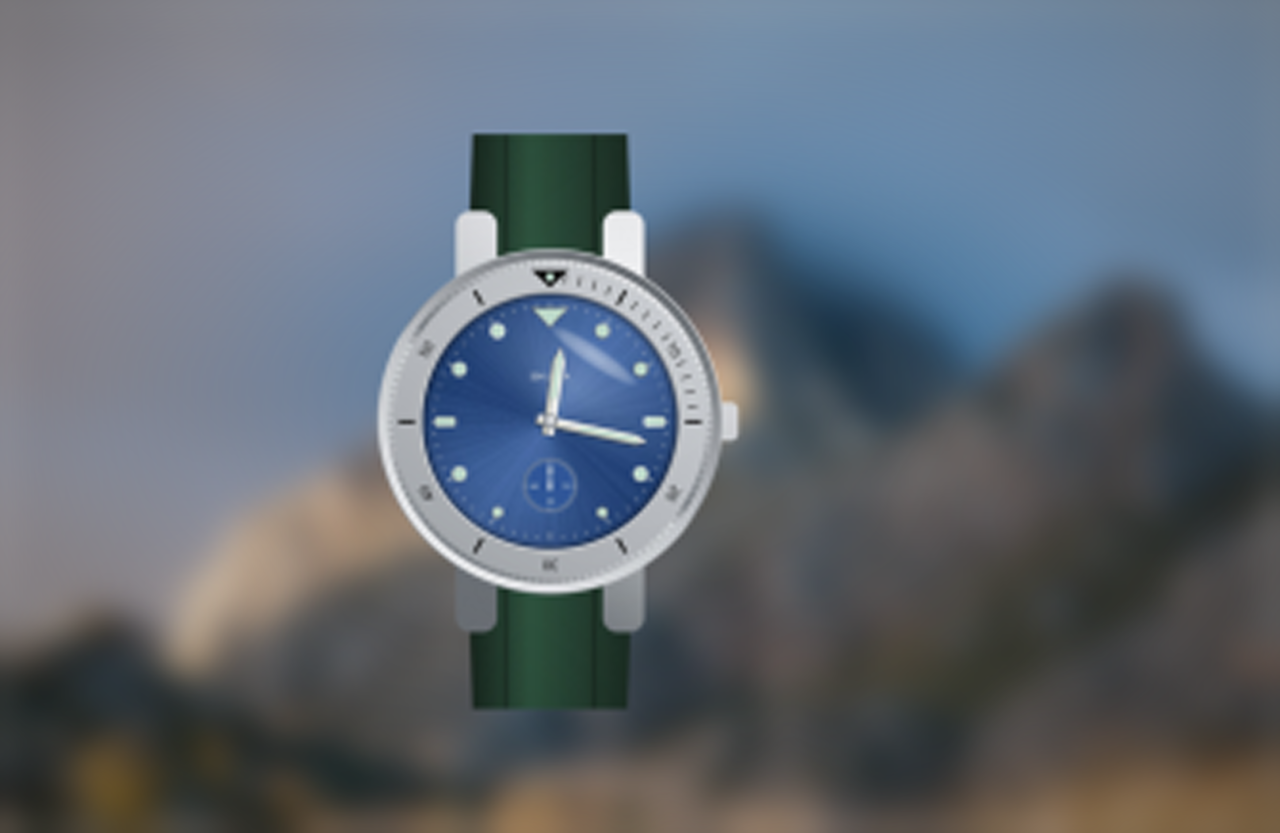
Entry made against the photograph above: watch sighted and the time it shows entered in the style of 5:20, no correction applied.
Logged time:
12:17
